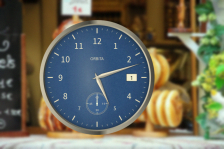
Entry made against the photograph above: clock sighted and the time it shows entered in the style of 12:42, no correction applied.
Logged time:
5:12
